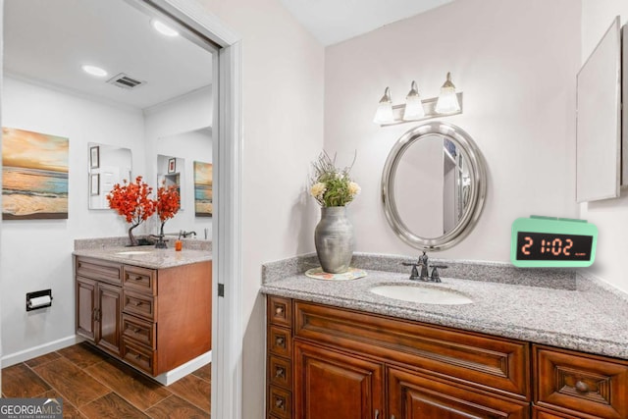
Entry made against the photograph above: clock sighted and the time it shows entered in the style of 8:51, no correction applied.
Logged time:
21:02
